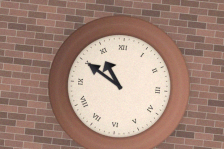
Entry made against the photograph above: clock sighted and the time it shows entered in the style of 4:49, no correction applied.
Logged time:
10:50
